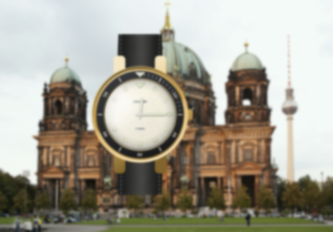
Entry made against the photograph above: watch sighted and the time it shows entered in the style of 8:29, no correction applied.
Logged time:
12:15
